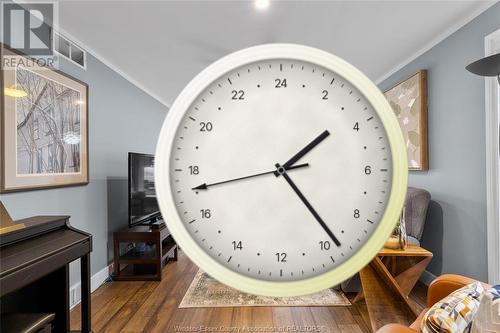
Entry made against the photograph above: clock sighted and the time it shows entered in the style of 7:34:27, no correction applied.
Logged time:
3:23:43
